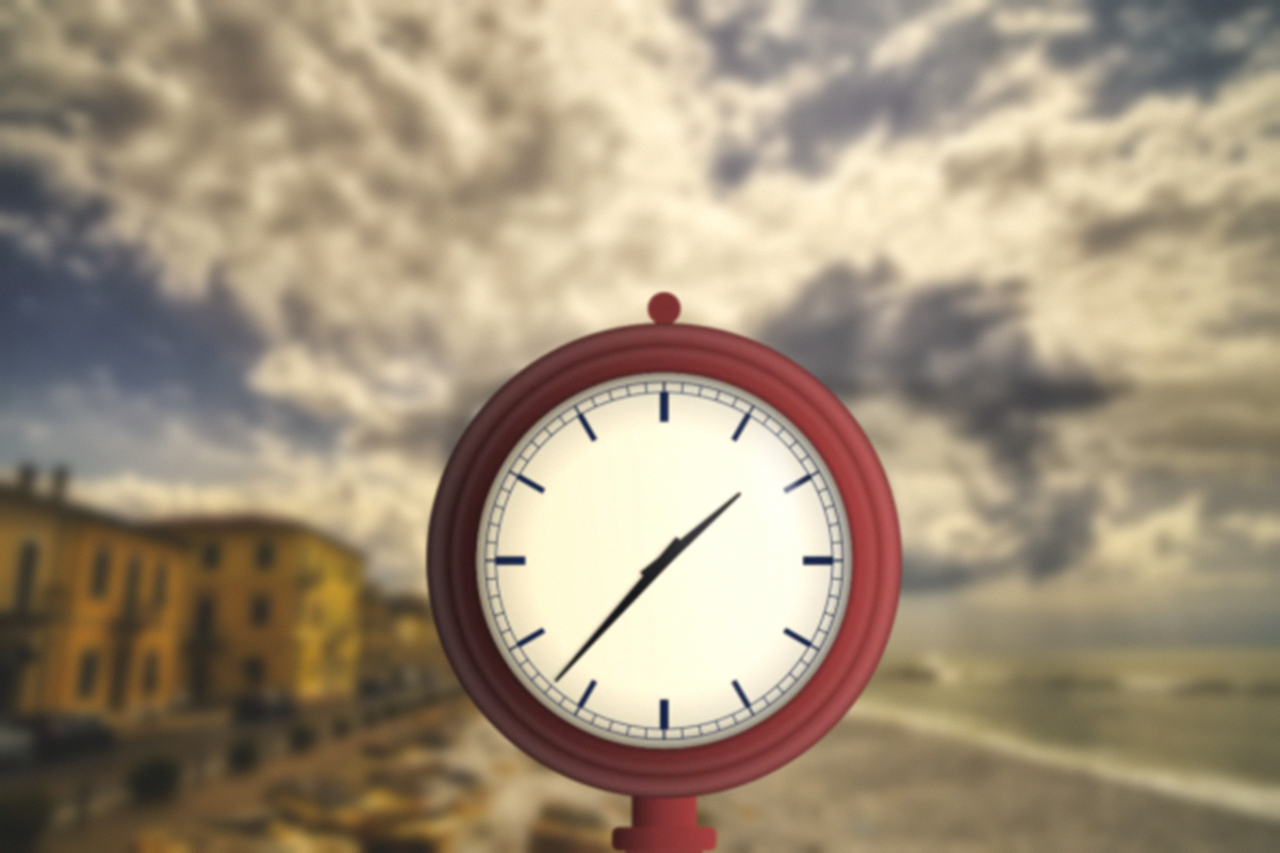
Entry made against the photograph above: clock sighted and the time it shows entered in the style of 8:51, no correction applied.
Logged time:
1:37
